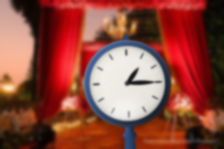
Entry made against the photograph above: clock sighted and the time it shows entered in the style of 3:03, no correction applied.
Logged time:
1:15
